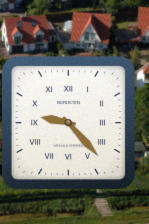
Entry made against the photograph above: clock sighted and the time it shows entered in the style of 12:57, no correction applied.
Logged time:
9:23
